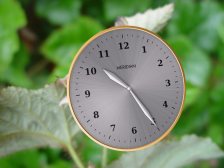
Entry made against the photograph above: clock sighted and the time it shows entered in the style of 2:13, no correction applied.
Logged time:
10:25
